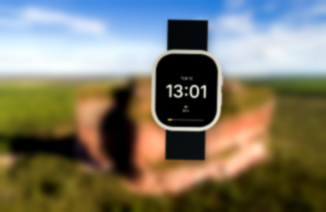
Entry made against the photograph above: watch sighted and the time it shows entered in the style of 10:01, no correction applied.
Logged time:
13:01
